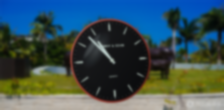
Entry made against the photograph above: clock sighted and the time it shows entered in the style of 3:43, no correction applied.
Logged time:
10:53
